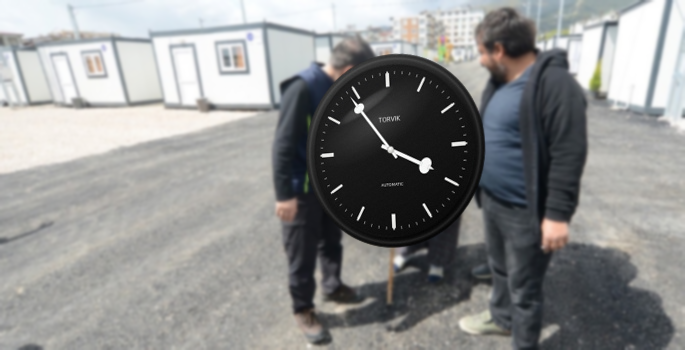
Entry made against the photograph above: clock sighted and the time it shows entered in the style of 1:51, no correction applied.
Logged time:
3:54
